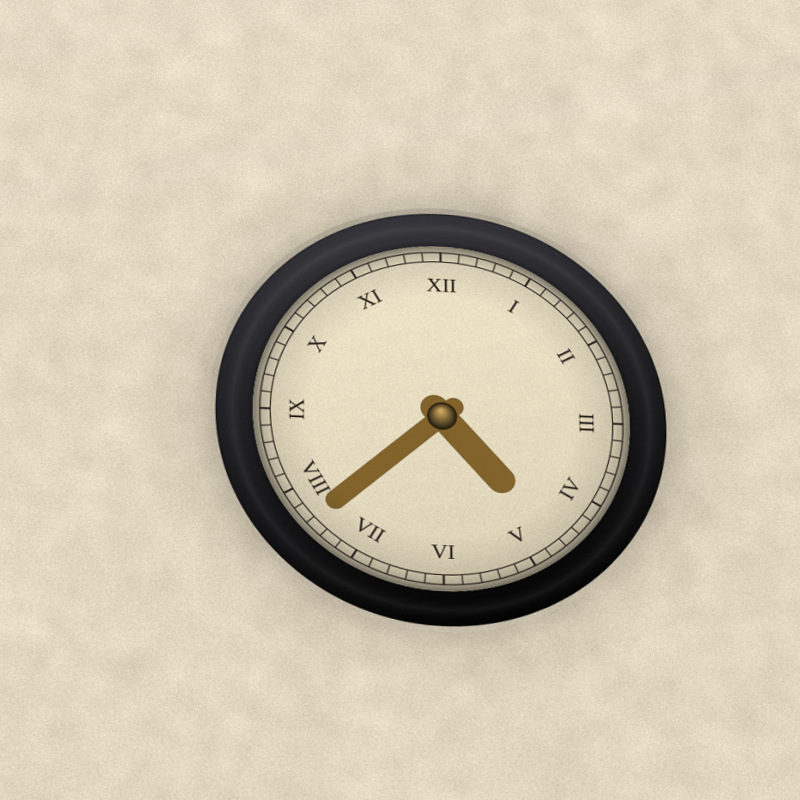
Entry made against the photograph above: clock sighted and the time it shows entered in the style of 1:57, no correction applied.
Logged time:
4:38
